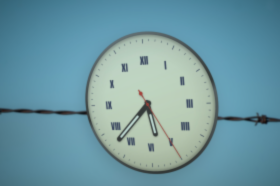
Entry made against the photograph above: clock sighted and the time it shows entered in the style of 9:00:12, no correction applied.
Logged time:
5:37:25
